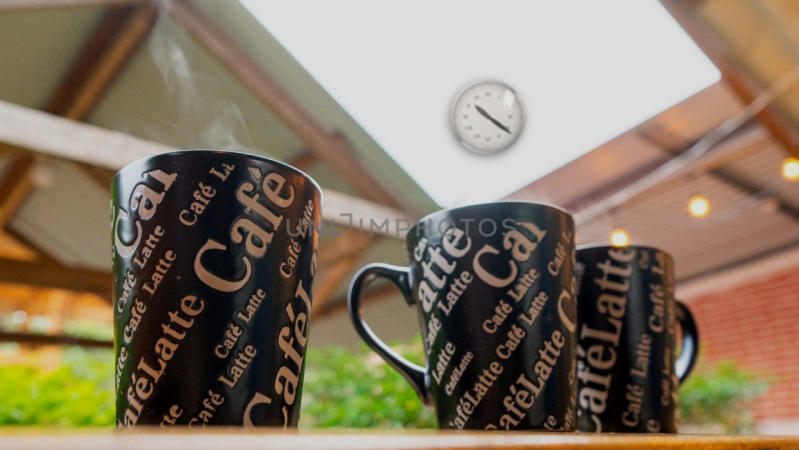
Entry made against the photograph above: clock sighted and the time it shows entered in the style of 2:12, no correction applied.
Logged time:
10:21
